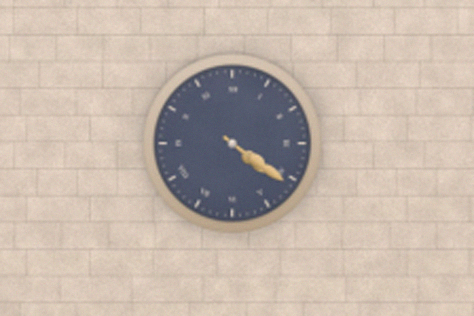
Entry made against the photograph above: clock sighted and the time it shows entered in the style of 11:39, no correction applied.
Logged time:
4:21
